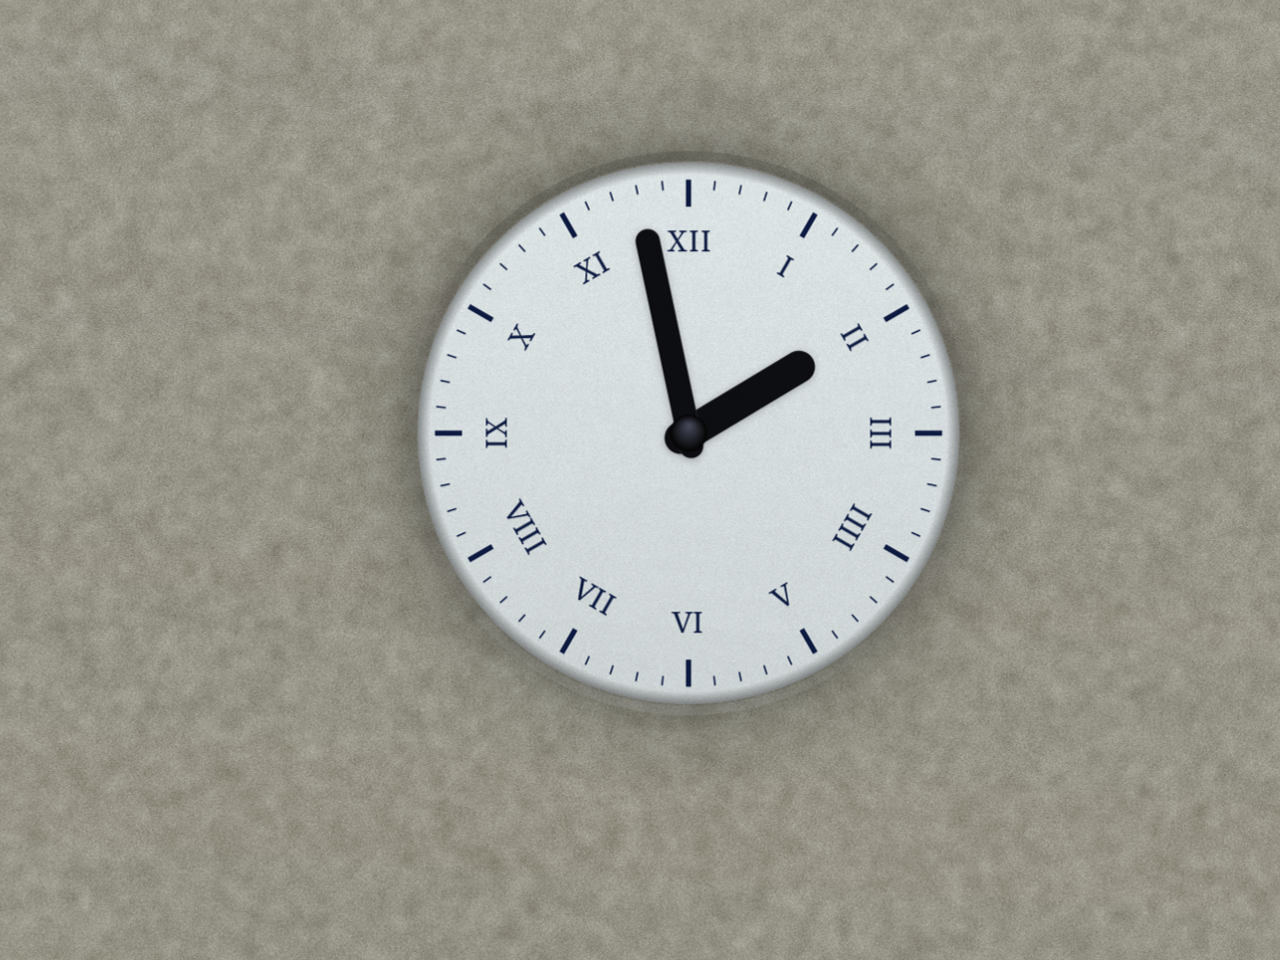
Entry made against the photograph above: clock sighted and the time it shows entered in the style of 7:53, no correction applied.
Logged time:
1:58
